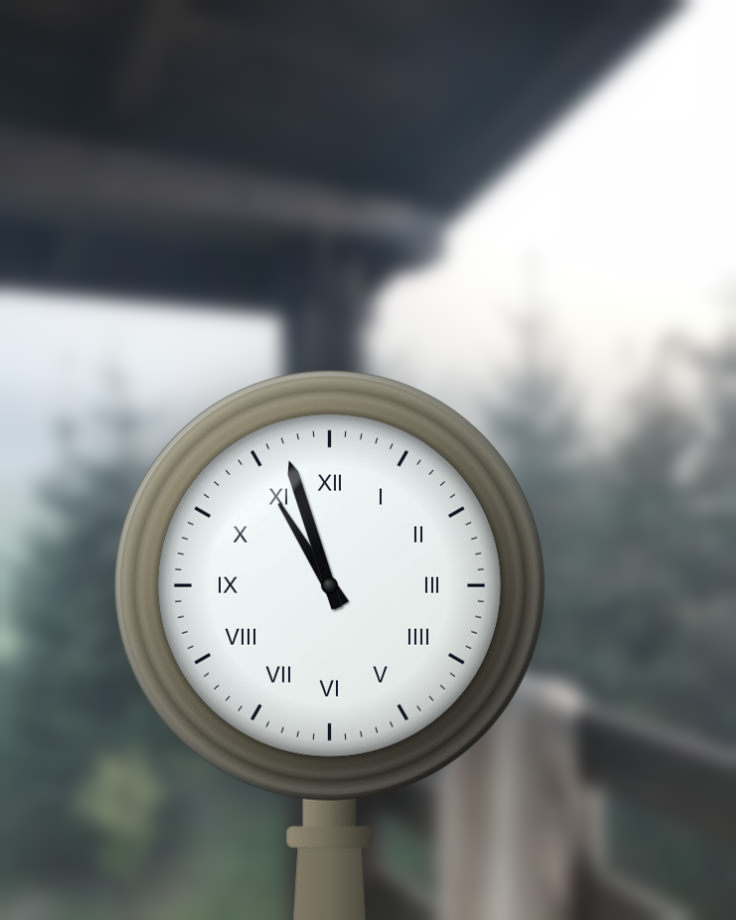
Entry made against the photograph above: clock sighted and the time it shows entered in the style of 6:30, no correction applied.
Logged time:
10:57
